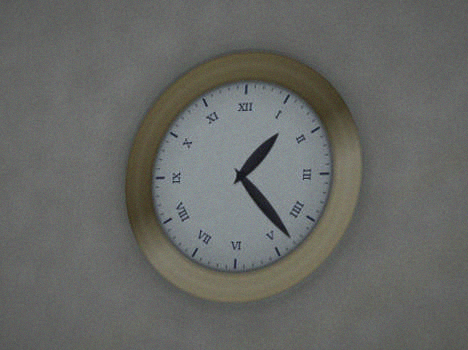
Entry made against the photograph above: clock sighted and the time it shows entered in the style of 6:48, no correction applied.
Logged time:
1:23
